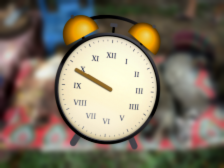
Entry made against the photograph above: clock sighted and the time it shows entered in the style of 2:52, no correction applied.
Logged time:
9:49
